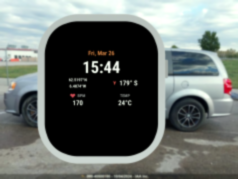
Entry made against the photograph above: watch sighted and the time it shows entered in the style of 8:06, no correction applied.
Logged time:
15:44
